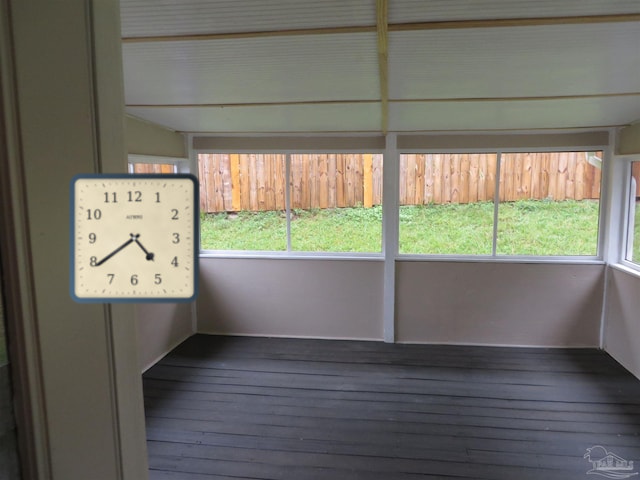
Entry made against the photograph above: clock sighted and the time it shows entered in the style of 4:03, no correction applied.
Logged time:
4:39
